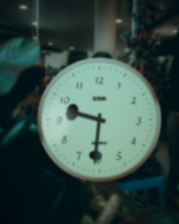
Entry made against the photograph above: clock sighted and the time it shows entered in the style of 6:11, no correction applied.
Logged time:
9:31
